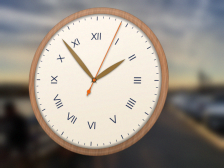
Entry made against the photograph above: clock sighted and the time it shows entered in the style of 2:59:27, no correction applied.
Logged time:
1:53:04
